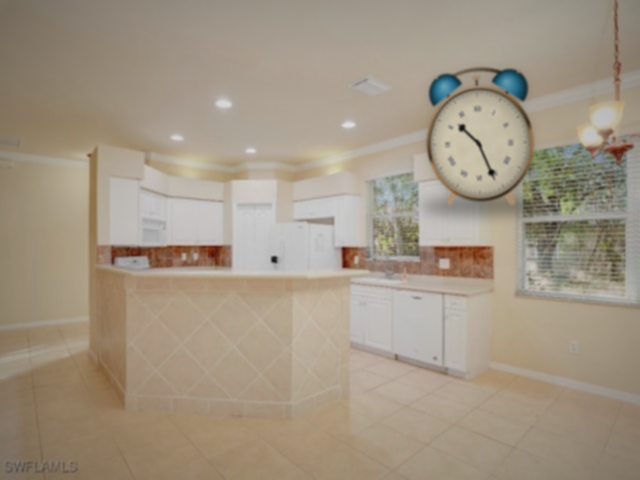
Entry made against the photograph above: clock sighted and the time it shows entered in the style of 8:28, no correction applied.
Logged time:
10:26
